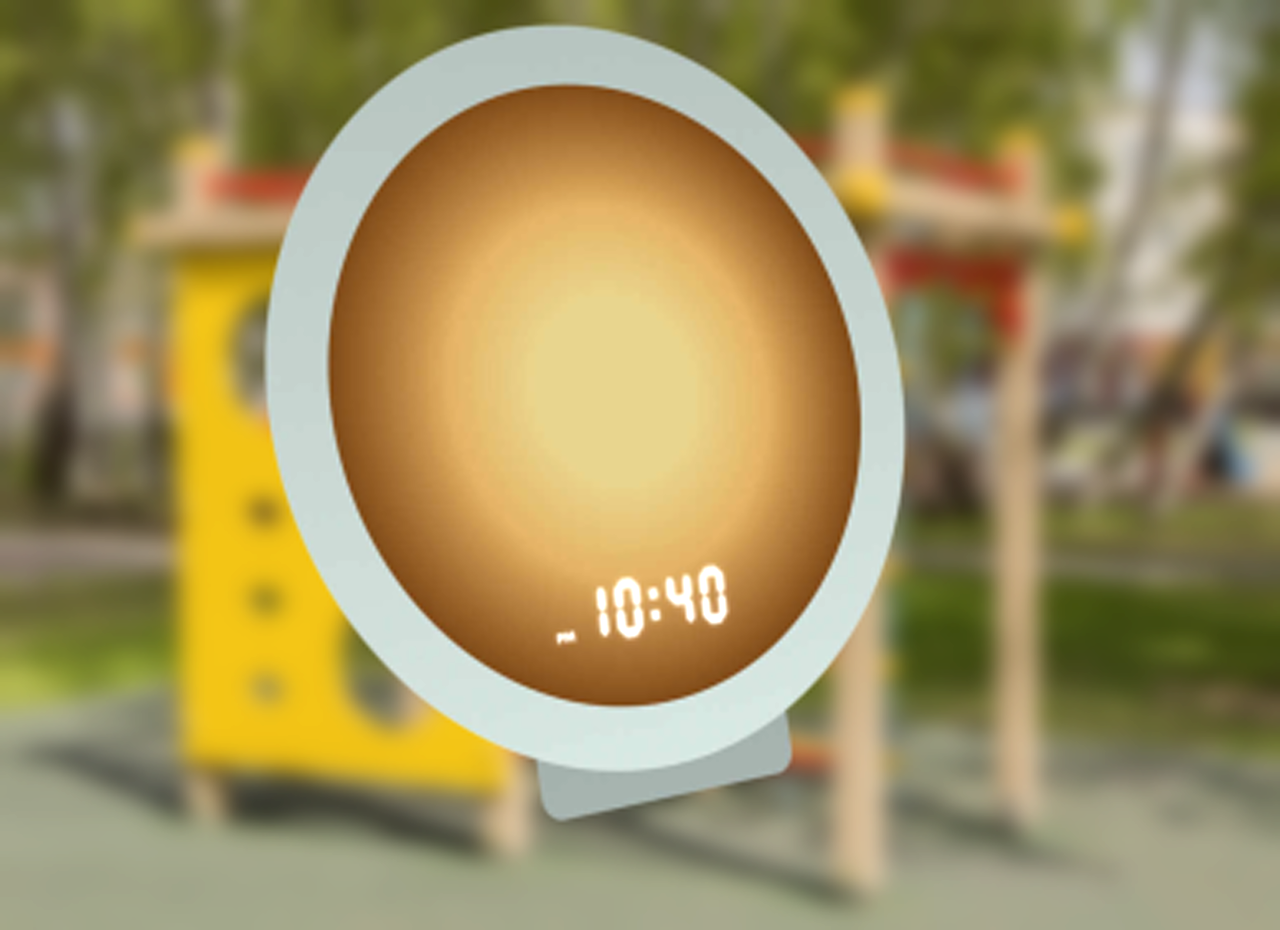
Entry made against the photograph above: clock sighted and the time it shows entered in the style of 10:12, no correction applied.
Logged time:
10:40
